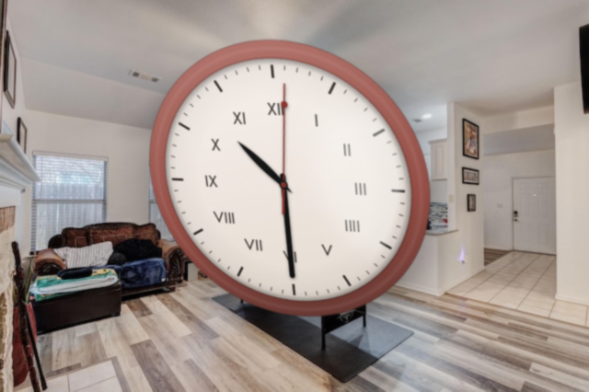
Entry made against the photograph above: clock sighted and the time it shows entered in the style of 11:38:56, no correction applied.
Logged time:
10:30:01
